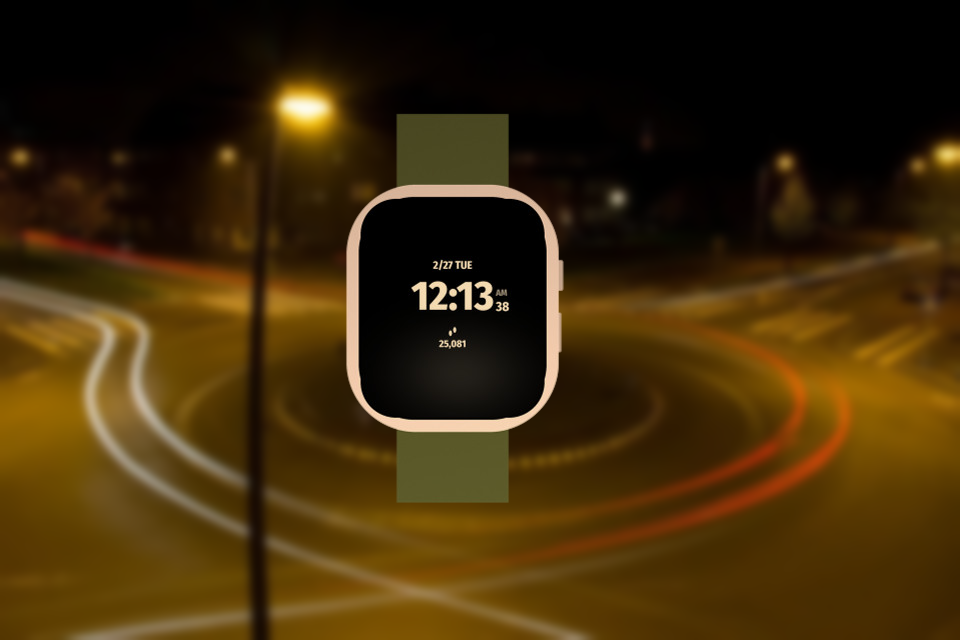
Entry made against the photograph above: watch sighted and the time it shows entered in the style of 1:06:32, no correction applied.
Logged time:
12:13:38
